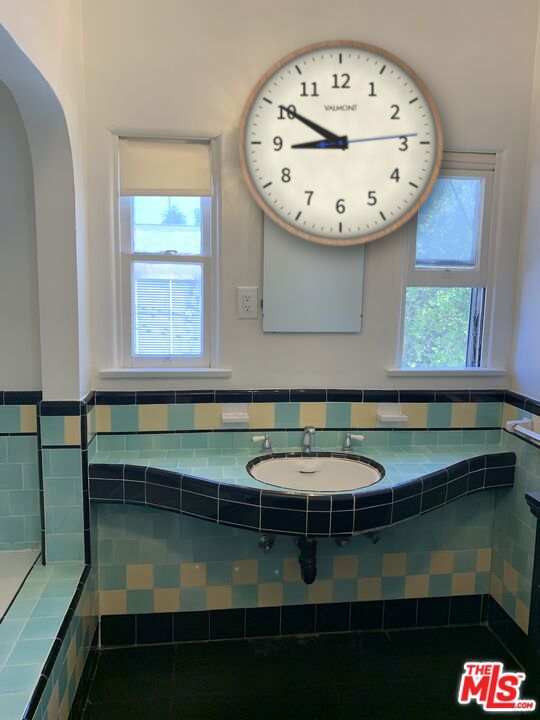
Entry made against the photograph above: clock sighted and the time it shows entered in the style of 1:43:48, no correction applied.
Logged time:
8:50:14
